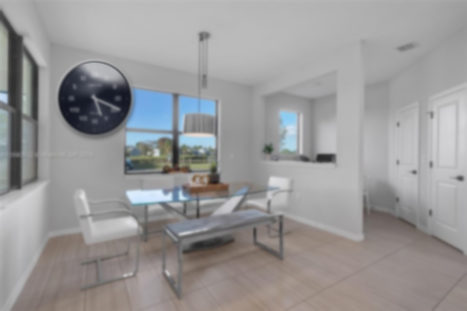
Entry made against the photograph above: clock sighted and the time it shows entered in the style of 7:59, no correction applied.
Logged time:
5:19
